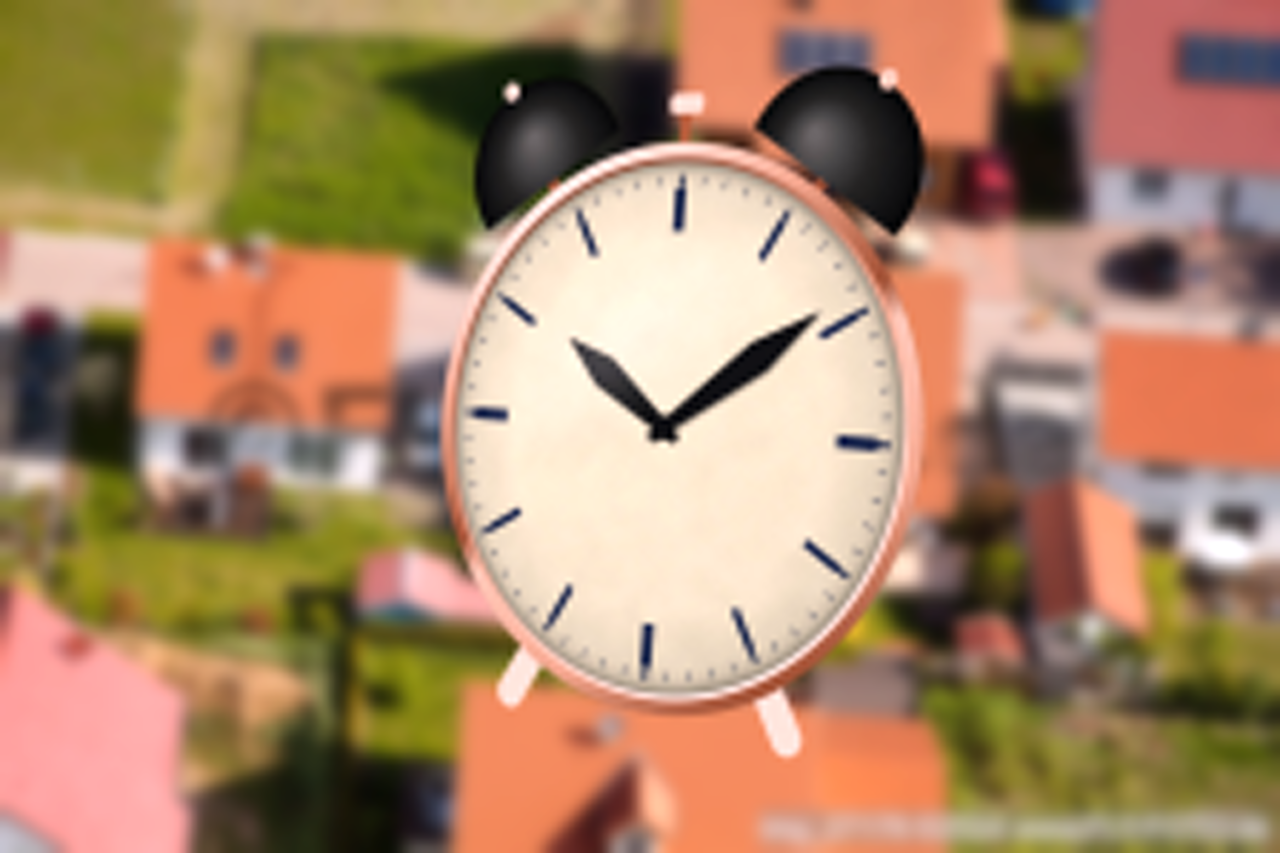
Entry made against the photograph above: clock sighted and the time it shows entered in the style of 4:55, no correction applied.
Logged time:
10:09
